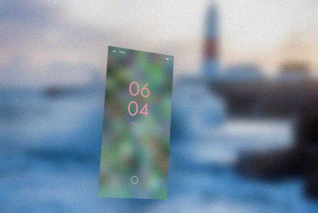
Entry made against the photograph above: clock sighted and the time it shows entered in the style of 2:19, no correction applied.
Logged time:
6:04
